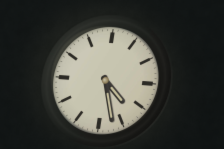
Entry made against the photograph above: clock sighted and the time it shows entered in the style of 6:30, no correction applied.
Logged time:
4:27
